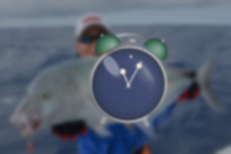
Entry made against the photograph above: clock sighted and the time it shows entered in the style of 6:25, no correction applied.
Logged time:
11:04
